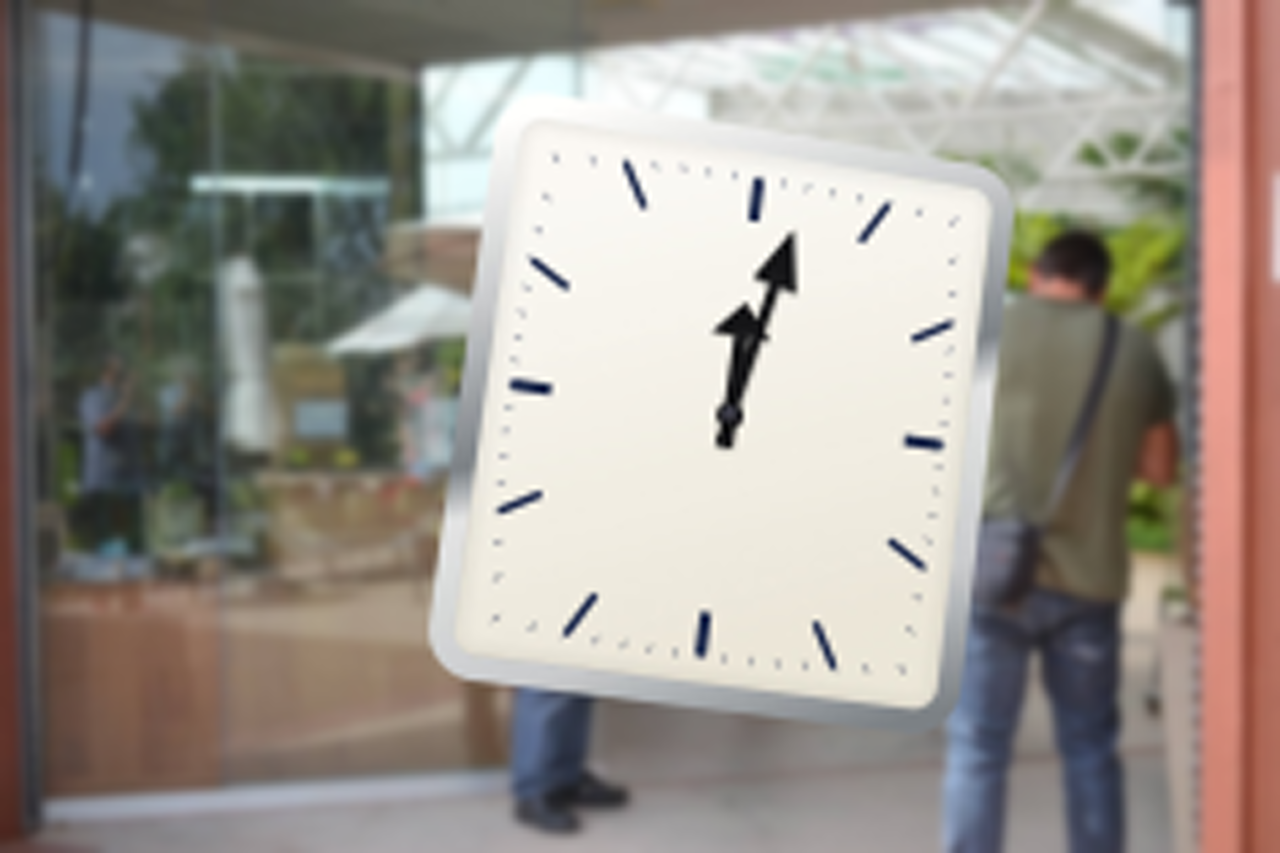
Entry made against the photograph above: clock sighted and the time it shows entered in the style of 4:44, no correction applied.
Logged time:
12:02
